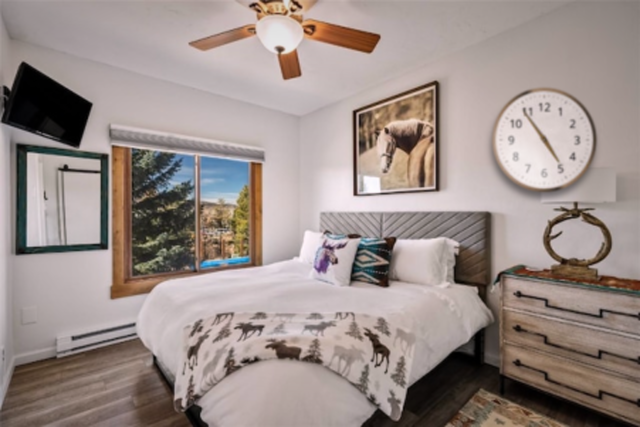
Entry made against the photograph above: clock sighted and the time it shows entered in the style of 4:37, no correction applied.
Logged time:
4:54
